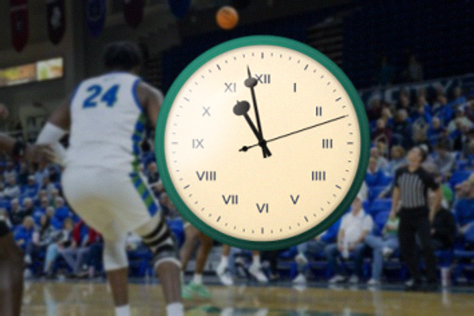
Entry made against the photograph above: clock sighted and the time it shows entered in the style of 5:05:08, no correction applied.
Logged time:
10:58:12
